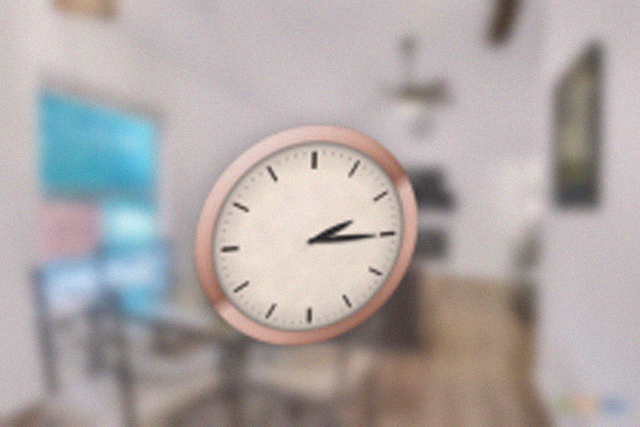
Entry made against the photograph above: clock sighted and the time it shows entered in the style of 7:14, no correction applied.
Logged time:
2:15
